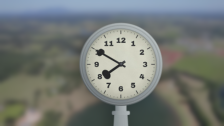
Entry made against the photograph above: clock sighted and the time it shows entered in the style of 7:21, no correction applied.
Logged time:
7:50
